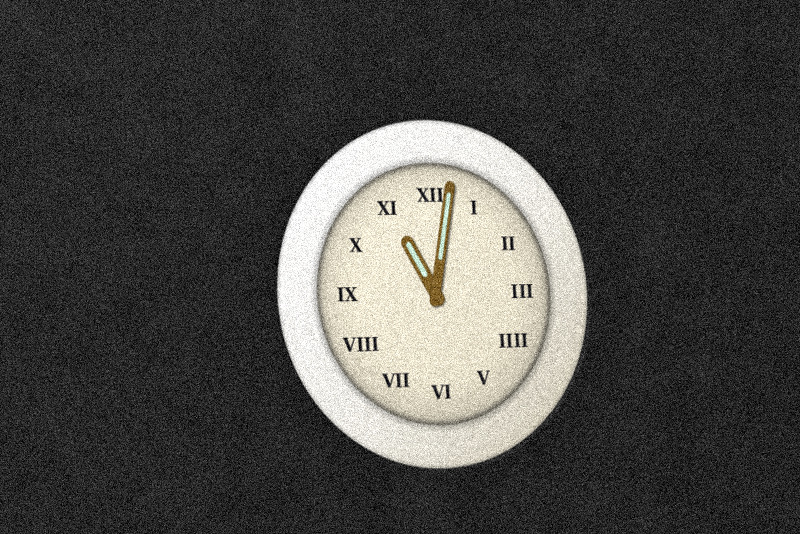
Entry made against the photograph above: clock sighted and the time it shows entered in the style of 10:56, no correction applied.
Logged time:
11:02
